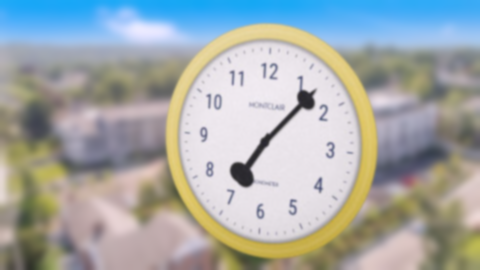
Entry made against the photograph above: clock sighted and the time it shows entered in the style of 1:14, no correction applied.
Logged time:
7:07
